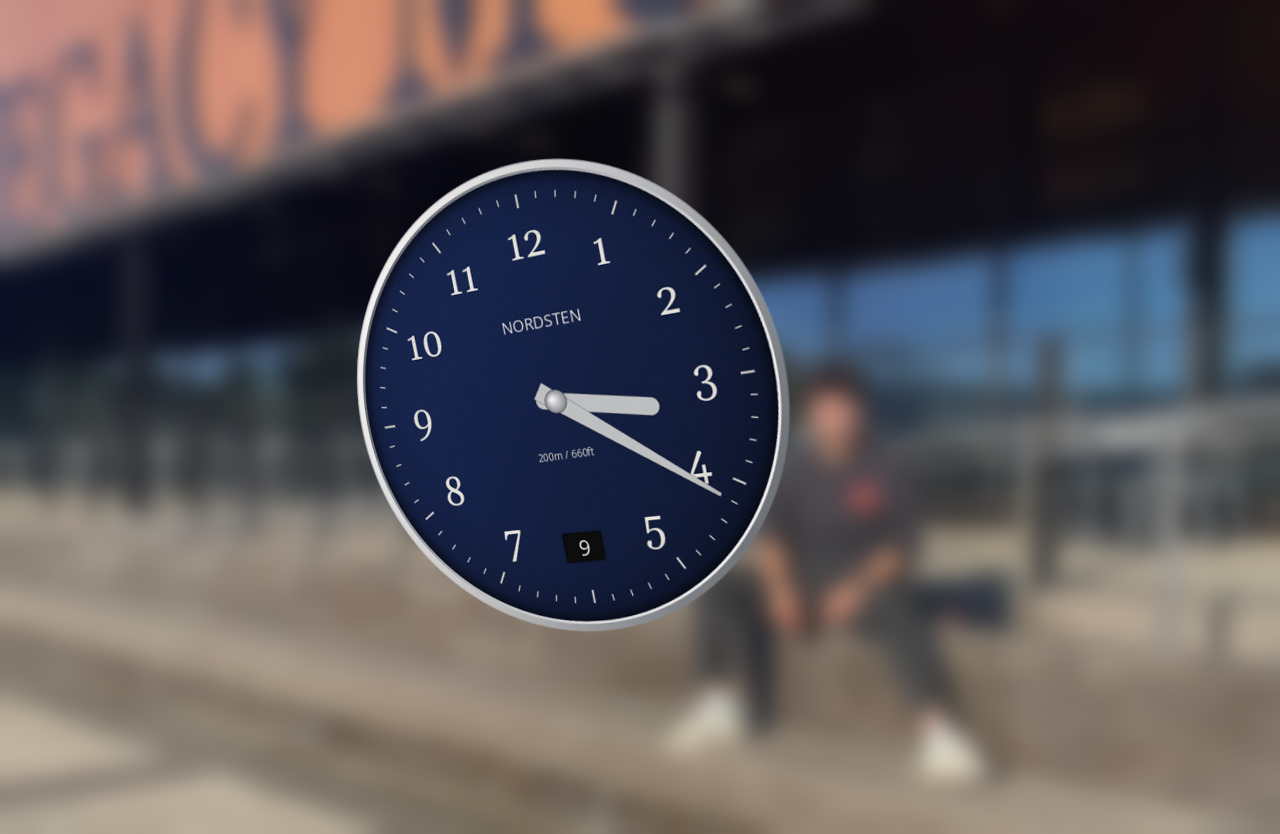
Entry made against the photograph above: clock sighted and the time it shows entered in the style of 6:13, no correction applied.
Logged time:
3:21
